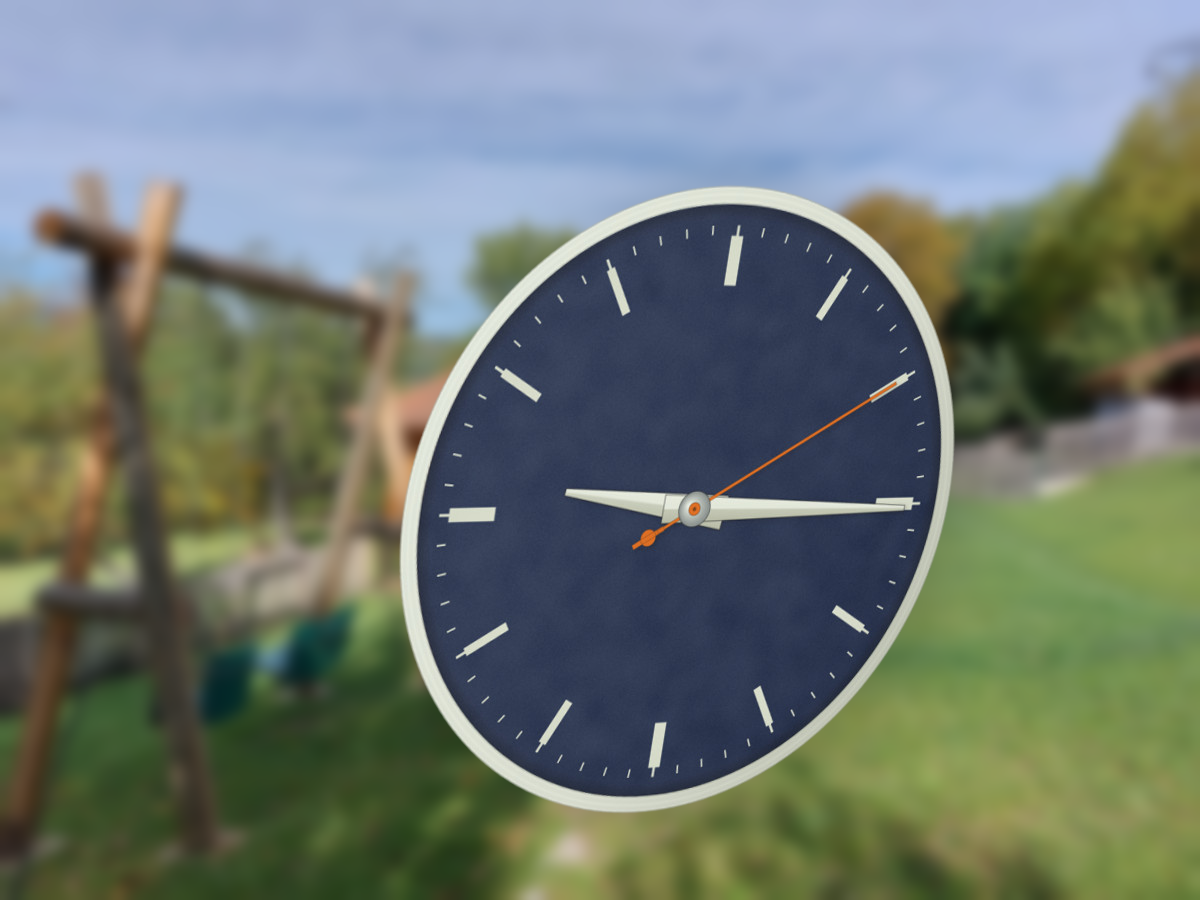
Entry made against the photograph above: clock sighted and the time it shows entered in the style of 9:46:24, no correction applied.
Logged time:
9:15:10
